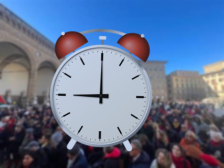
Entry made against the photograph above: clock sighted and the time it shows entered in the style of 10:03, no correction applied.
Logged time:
9:00
